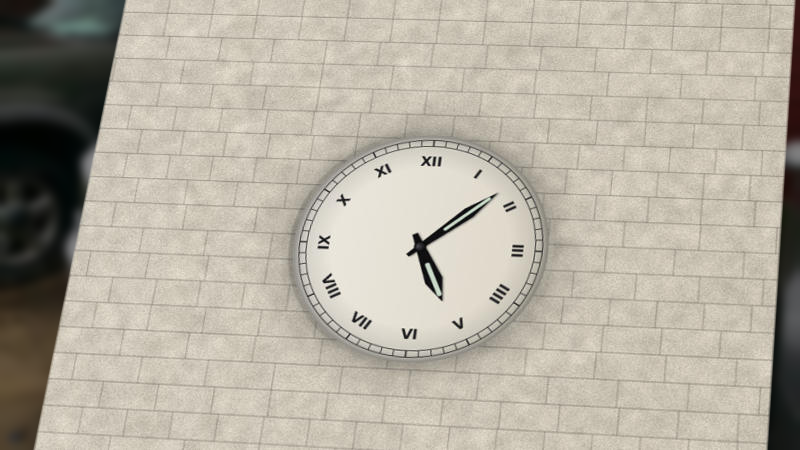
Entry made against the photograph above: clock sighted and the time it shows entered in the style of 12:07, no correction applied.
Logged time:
5:08
